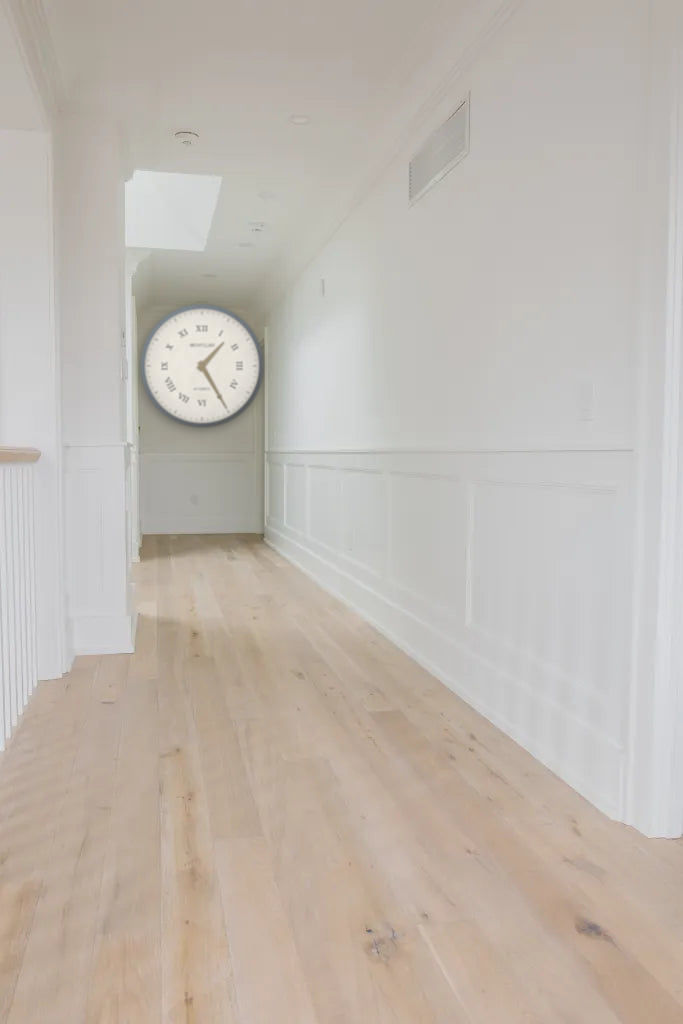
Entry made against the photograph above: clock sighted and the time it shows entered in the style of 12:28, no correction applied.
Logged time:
1:25
